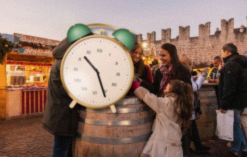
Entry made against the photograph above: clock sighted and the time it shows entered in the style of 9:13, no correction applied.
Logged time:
10:26
